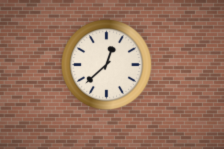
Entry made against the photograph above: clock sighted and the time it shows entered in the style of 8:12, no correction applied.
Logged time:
12:38
